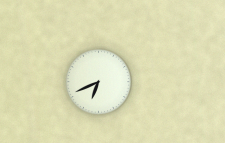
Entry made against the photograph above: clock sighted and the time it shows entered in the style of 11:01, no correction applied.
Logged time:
6:41
